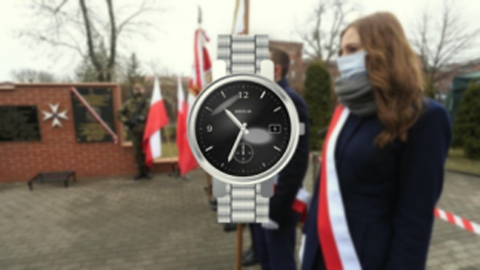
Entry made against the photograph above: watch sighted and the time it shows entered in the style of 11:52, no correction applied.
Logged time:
10:34
